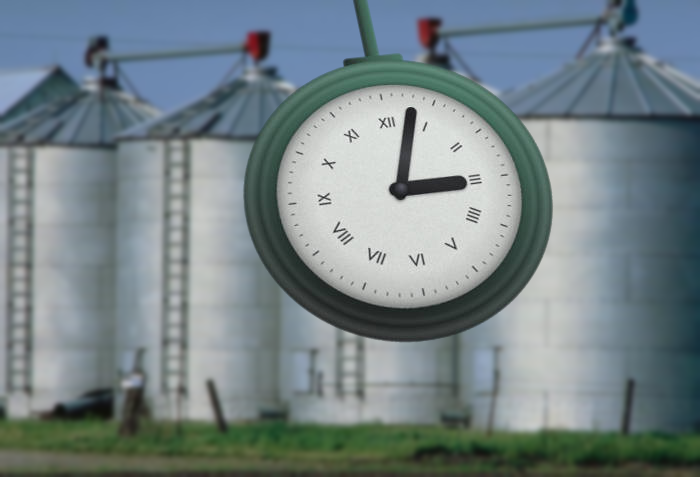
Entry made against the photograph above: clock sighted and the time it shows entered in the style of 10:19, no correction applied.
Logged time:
3:03
